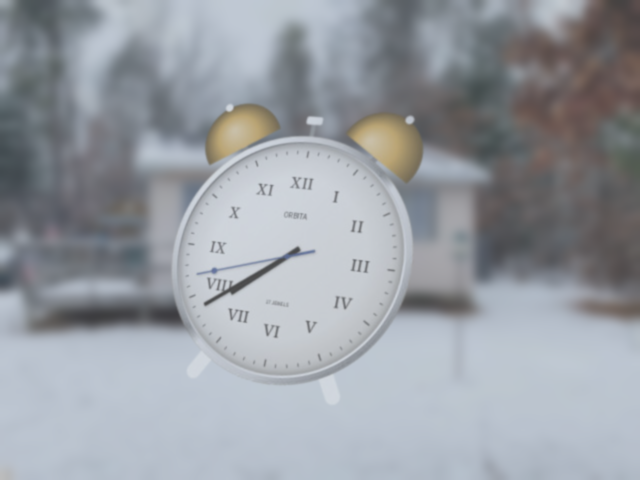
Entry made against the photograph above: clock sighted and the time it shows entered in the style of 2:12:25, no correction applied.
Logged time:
7:38:42
